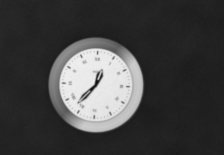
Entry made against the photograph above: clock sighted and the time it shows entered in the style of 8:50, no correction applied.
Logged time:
12:37
